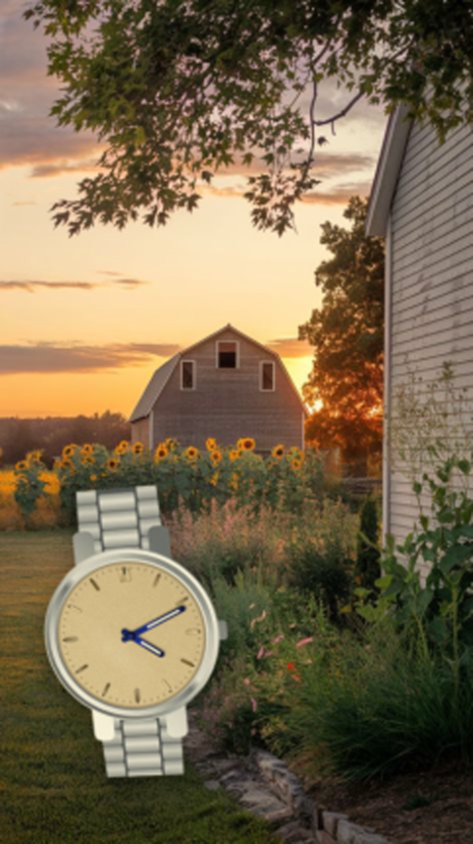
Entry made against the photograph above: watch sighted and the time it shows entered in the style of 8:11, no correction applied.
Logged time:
4:11
